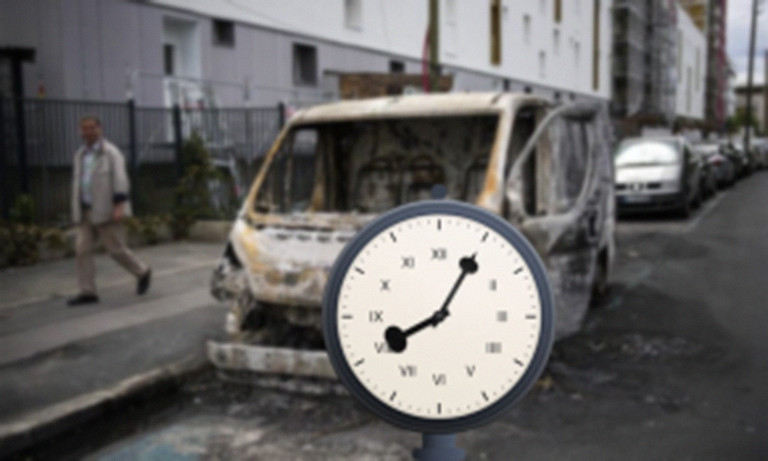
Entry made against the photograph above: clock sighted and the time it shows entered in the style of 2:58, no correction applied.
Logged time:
8:05
